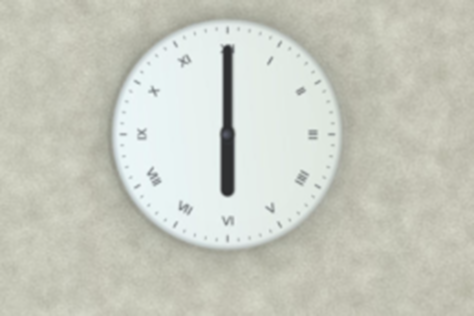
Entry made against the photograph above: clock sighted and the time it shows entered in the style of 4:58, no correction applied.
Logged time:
6:00
